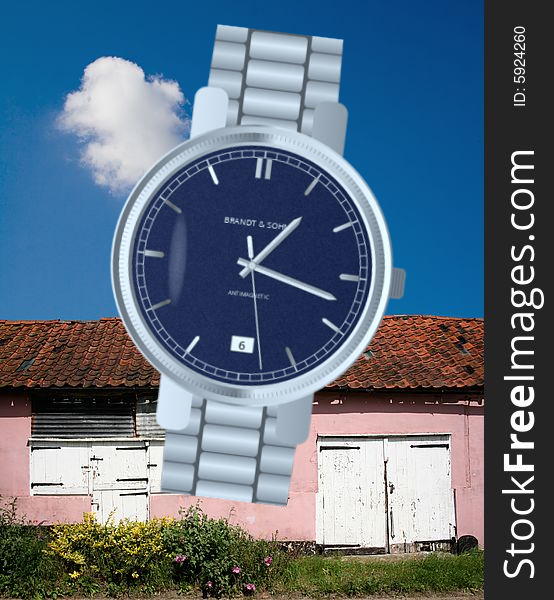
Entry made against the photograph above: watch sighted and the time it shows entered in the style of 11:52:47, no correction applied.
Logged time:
1:17:28
